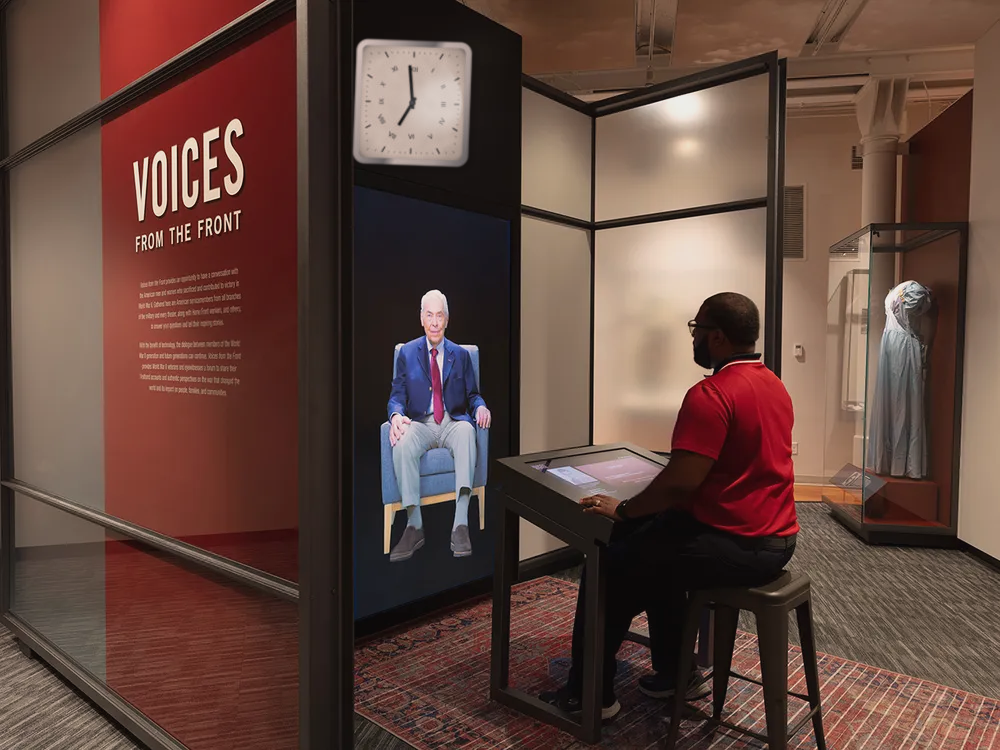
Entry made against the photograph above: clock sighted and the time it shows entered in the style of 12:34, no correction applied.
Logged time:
6:59
